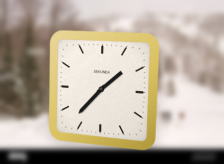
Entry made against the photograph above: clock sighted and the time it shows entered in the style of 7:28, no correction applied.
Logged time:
1:37
